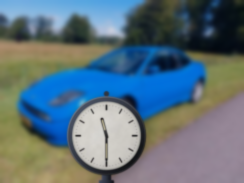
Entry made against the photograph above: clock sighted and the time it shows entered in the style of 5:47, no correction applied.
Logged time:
11:30
